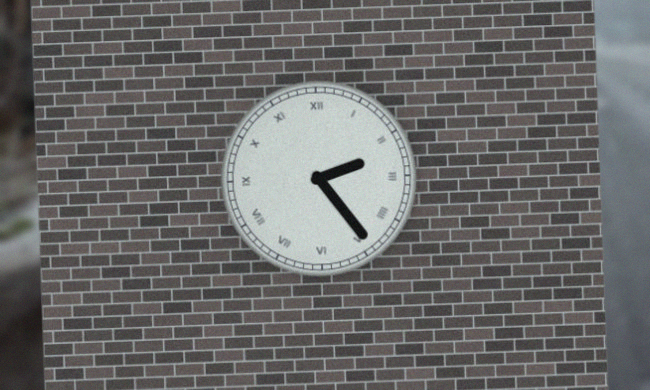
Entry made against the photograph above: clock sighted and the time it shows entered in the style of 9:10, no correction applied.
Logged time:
2:24
